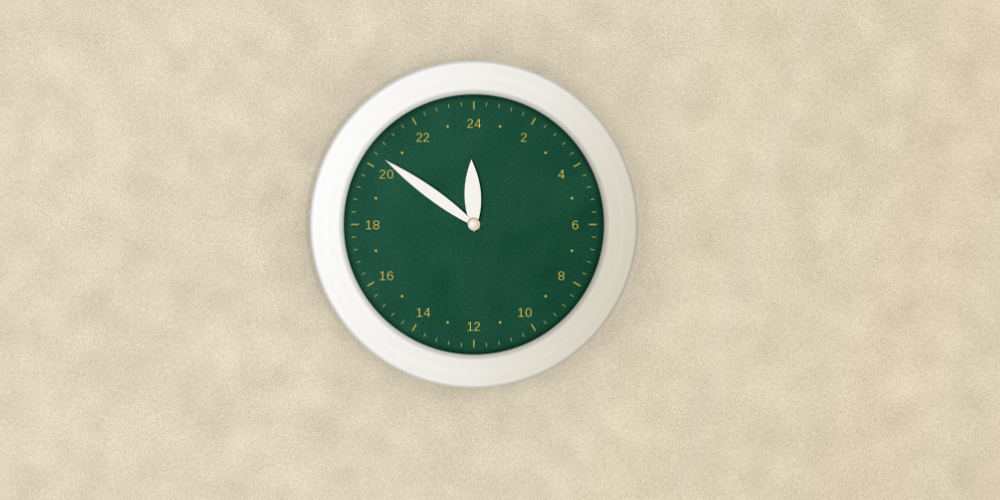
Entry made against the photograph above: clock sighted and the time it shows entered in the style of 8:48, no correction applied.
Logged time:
23:51
